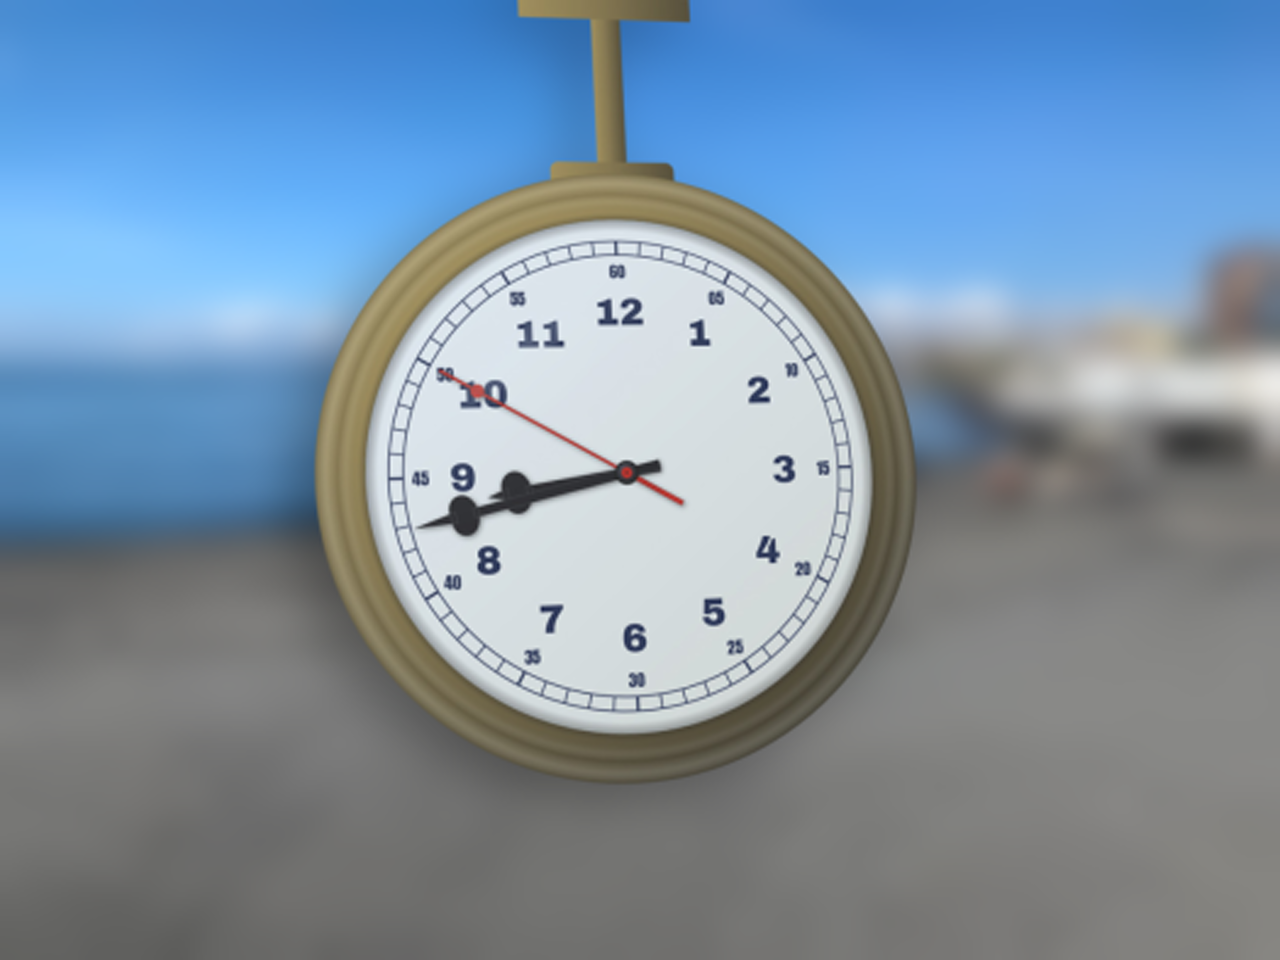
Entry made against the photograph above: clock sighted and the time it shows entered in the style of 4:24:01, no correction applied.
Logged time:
8:42:50
